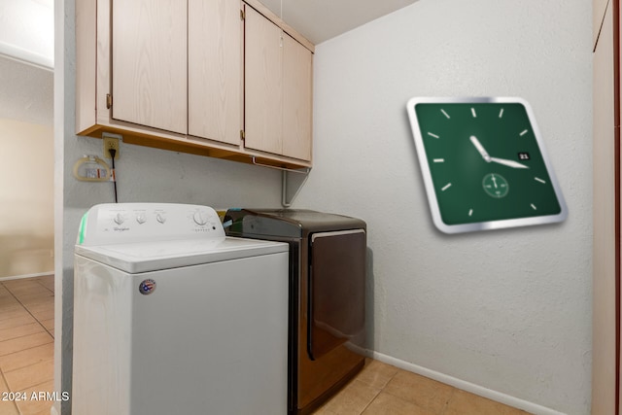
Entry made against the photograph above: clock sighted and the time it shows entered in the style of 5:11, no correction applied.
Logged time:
11:18
